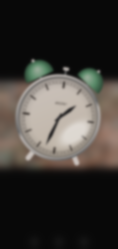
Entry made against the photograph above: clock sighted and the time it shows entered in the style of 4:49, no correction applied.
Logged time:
1:33
